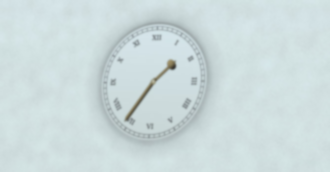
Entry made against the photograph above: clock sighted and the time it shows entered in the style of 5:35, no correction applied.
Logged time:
1:36
